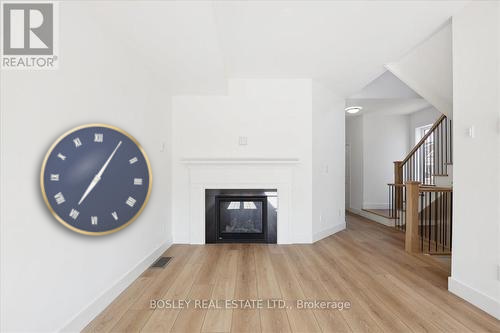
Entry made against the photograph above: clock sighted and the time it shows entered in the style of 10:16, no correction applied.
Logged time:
7:05
